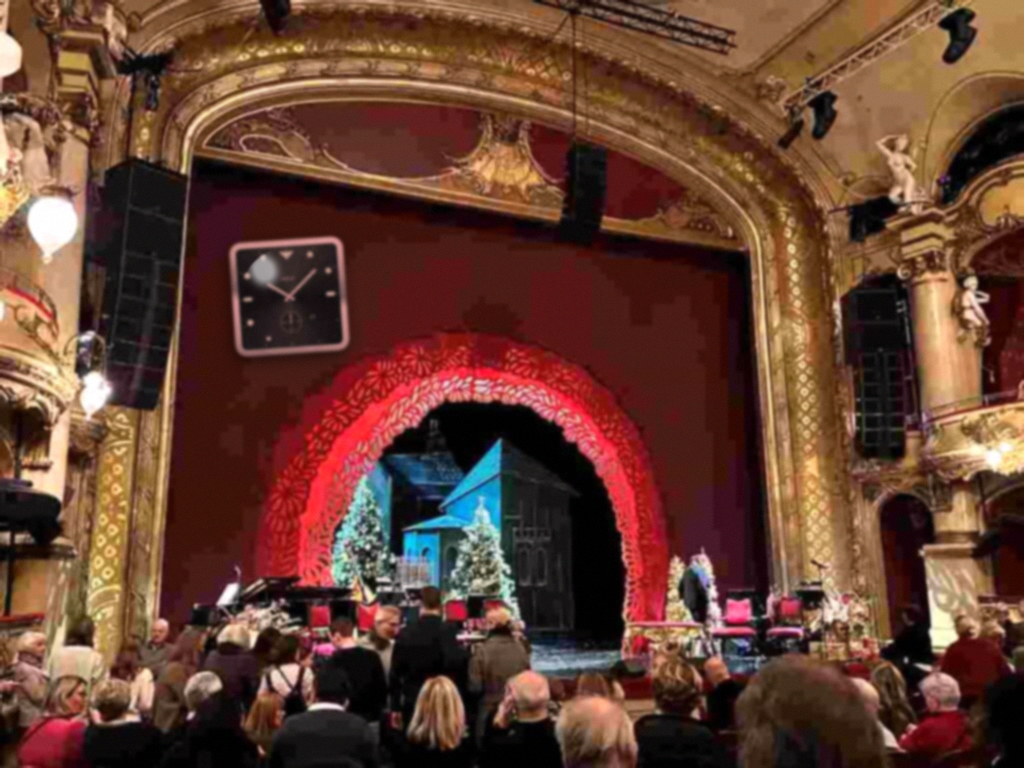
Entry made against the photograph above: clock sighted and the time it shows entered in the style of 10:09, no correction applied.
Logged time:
10:08
